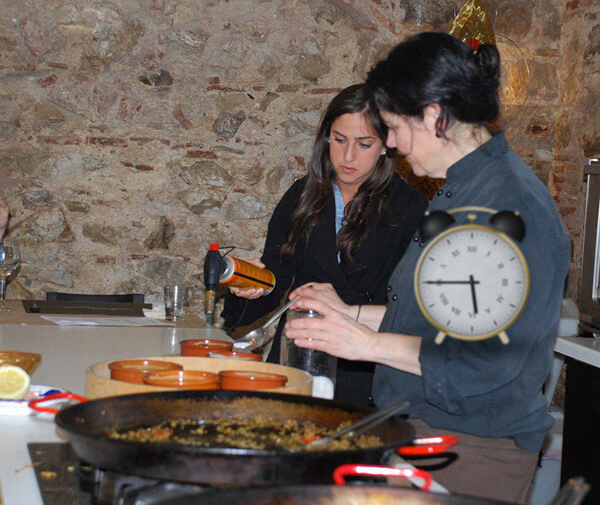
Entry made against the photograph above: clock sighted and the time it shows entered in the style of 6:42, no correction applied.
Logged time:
5:45
